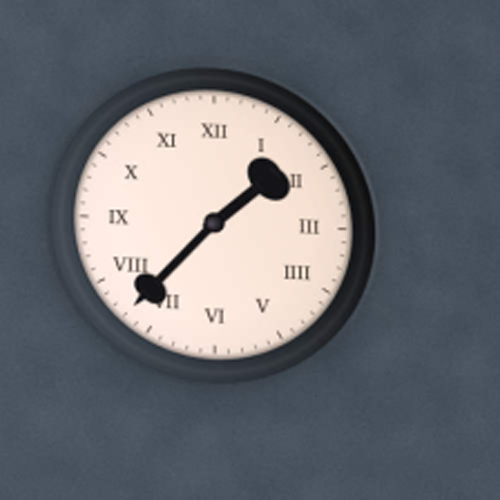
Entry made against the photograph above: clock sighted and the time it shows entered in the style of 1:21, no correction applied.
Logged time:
1:37
